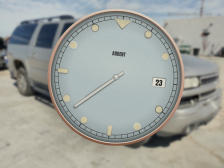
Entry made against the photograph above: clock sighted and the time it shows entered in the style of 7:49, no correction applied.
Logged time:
7:38
